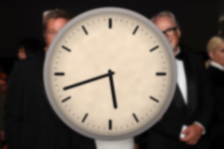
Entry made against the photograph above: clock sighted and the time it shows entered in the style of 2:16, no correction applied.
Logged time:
5:42
